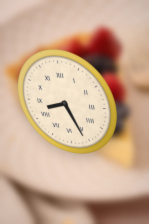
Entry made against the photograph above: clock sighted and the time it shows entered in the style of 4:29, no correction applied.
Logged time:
8:26
